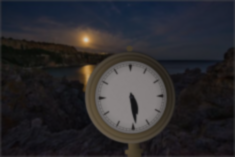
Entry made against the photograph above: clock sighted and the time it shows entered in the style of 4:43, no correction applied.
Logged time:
5:29
